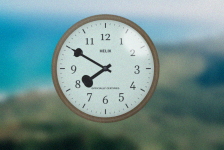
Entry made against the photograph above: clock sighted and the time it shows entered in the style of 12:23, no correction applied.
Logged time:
7:50
